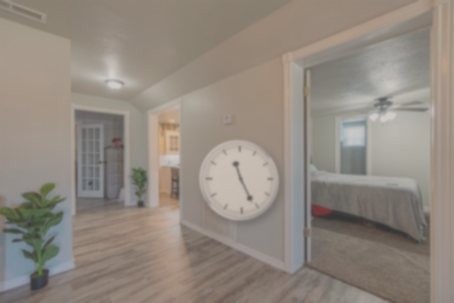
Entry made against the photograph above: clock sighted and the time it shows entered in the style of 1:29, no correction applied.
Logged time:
11:26
